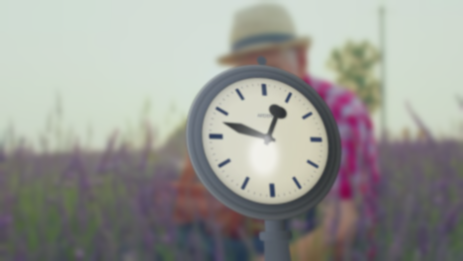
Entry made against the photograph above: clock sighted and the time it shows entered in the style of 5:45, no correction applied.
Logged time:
12:48
